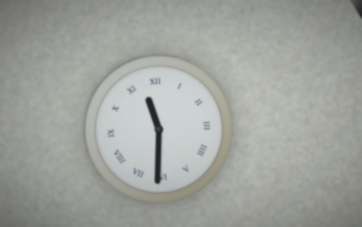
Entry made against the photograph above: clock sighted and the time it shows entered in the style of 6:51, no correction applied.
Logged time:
11:31
